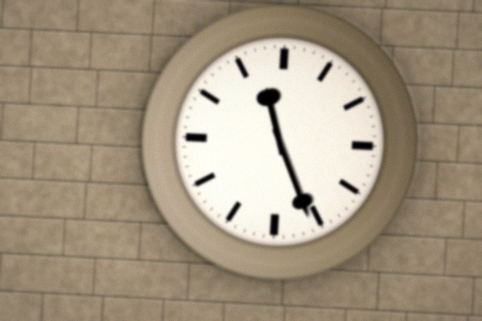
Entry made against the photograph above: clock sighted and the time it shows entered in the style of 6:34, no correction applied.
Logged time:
11:26
